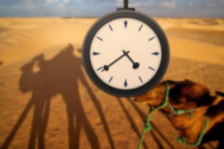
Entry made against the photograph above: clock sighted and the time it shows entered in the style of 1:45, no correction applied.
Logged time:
4:39
